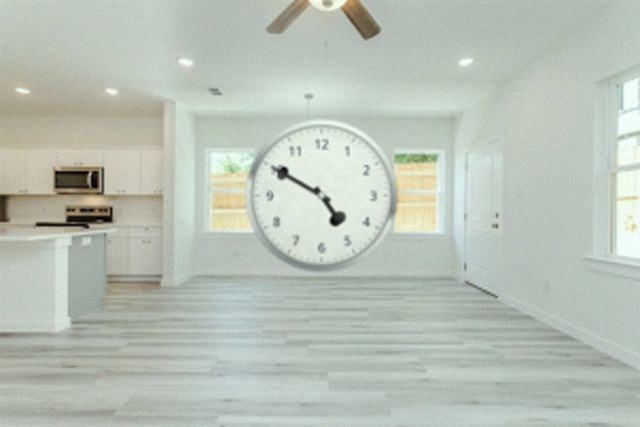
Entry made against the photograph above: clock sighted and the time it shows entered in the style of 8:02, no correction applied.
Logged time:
4:50
